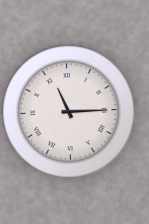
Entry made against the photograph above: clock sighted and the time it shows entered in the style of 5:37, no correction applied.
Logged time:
11:15
